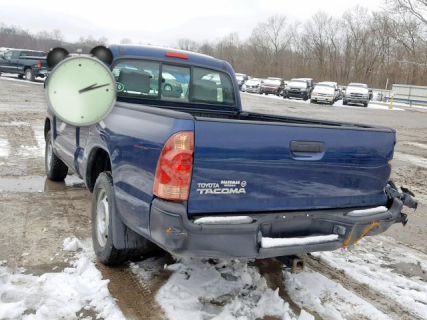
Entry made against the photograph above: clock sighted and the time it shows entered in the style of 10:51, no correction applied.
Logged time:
2:13
